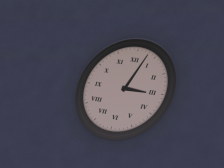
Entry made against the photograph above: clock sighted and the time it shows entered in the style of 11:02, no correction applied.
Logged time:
3:03
